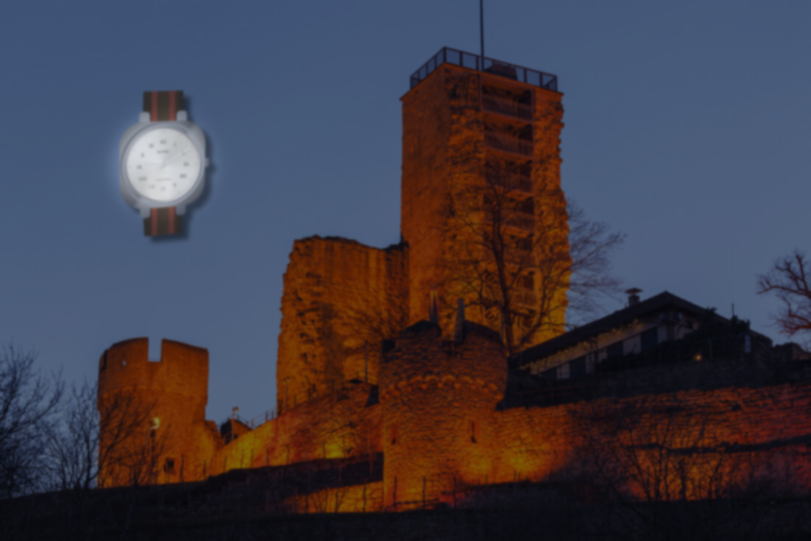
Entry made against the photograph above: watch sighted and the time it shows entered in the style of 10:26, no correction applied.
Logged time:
9:10
